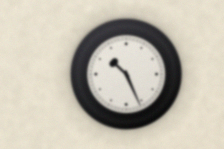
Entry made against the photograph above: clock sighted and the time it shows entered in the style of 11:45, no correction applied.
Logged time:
10:26
